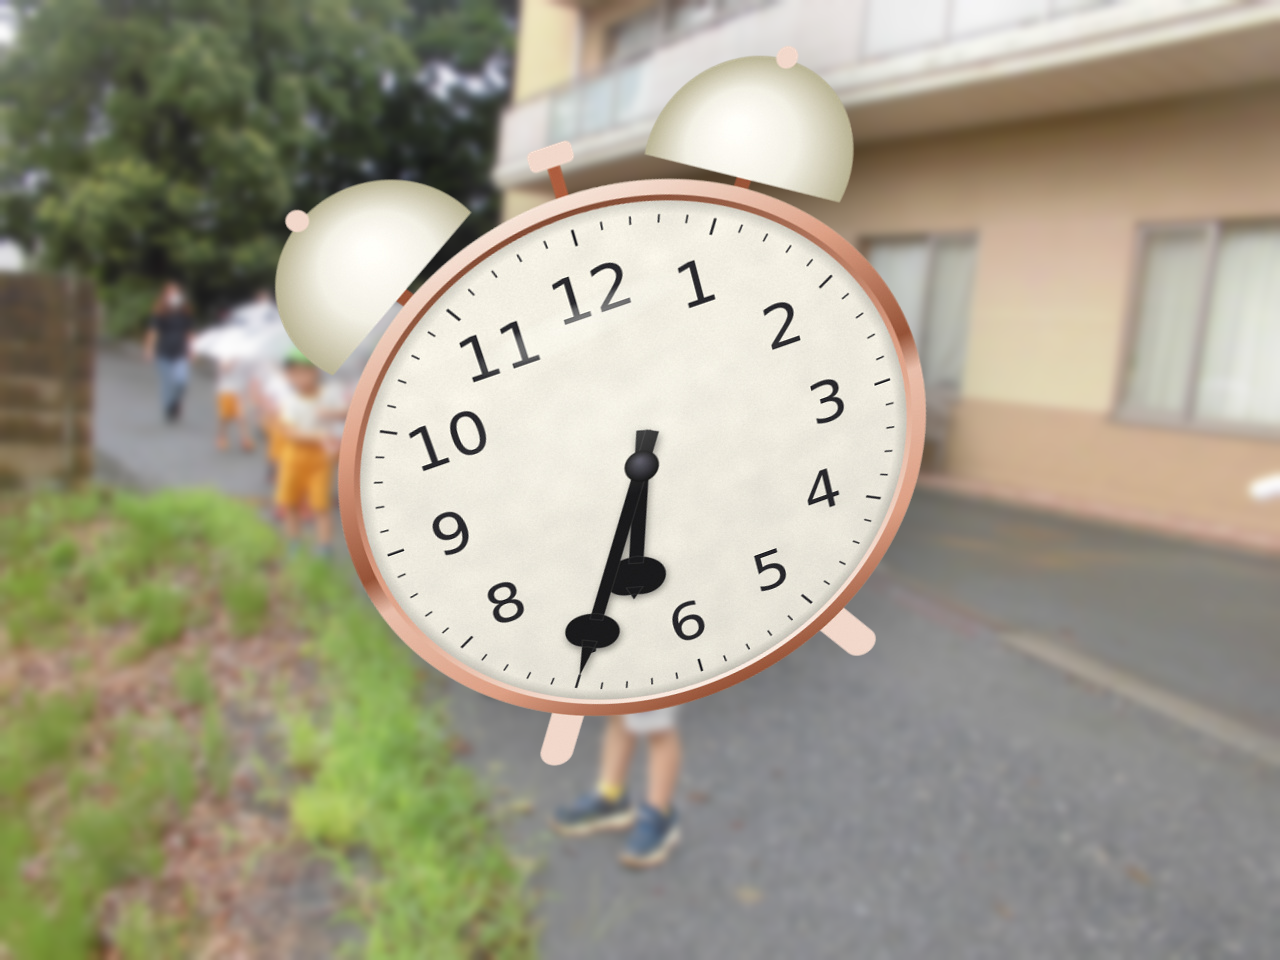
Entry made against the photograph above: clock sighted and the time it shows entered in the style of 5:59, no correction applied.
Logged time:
6:35
